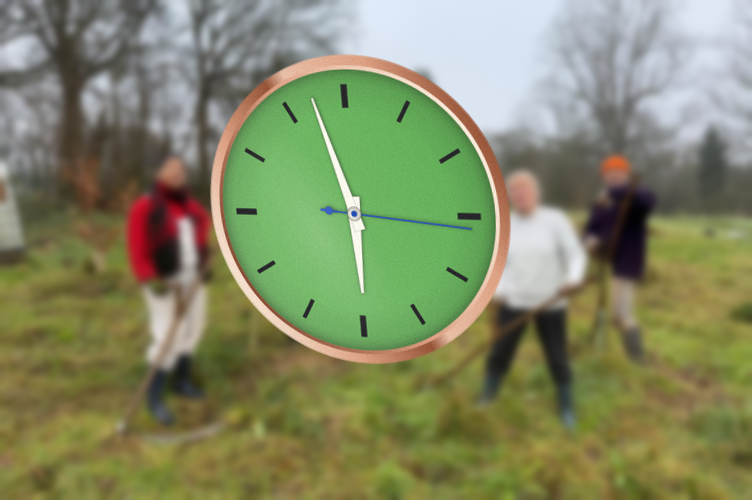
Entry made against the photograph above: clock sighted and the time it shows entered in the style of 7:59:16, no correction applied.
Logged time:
5:57:16
